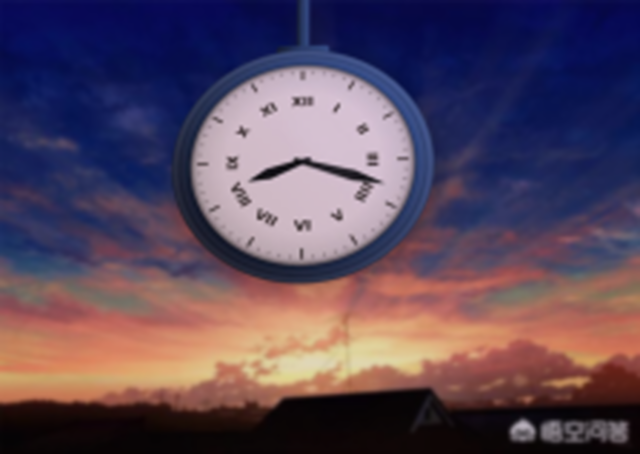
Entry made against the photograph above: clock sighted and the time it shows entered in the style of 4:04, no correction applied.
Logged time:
8:18
